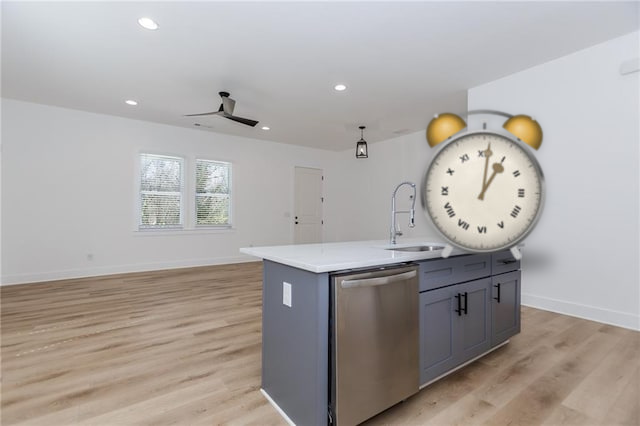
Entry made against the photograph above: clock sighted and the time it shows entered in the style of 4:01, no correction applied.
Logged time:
1:01
